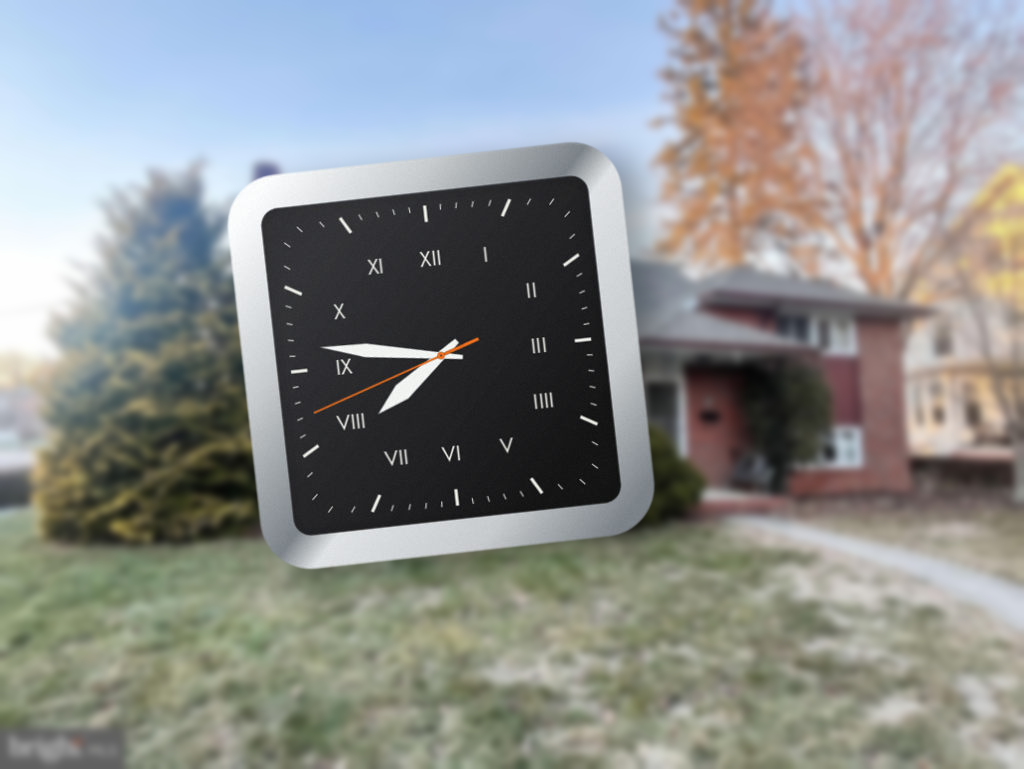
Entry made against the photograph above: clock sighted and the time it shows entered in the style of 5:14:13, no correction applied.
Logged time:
7:46:42
